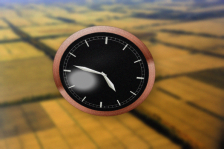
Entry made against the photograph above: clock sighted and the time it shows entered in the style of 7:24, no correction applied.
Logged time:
4:47
